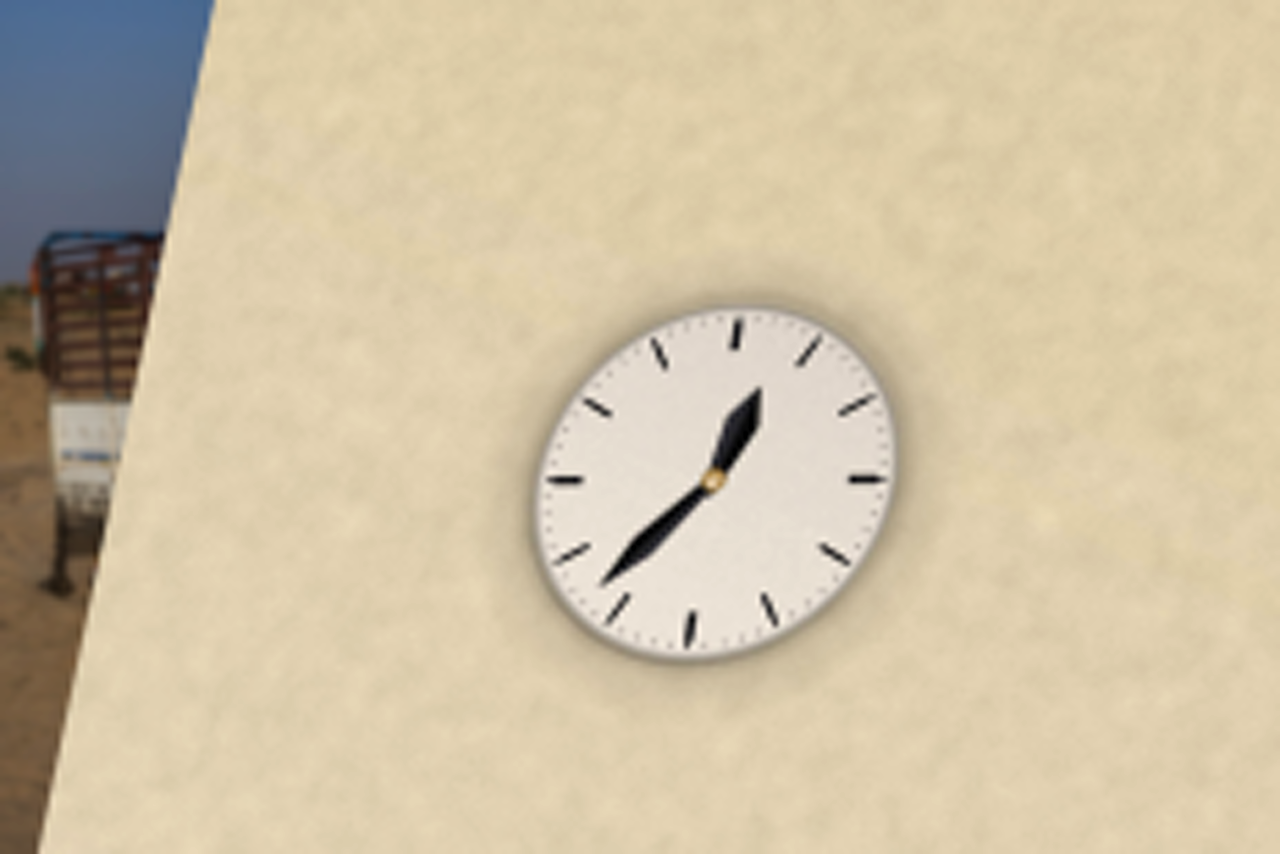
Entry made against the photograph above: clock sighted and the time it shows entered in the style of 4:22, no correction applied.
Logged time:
12:37
